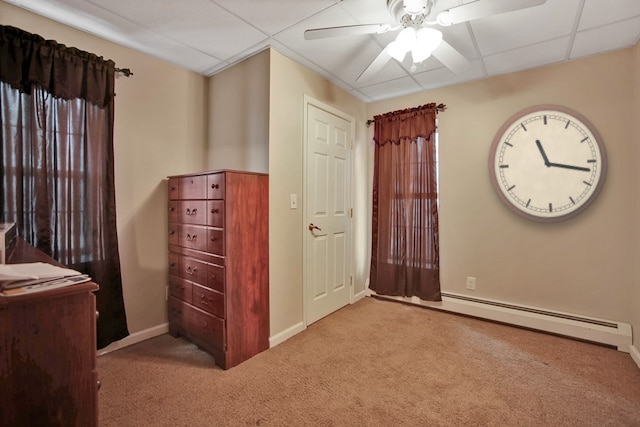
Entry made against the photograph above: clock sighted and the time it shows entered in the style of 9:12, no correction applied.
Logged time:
11:17
